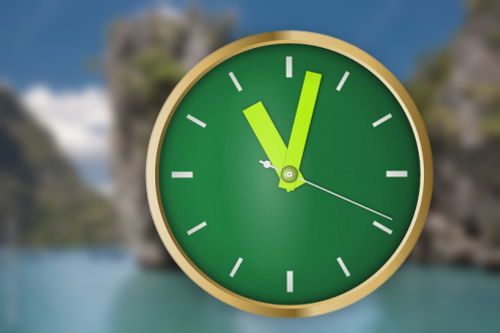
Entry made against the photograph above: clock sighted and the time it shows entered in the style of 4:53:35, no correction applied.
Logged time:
11:02:19
